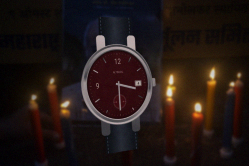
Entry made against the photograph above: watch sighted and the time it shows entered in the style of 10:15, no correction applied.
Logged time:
3:30
